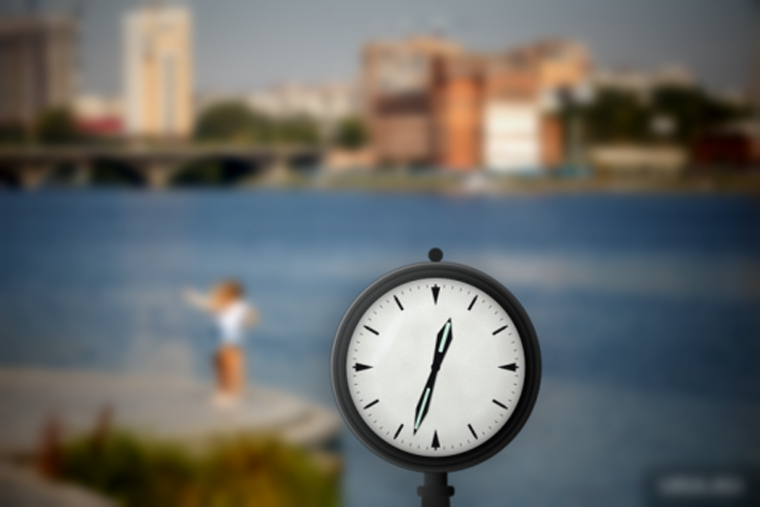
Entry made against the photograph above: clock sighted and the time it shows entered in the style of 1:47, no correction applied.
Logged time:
12:33
